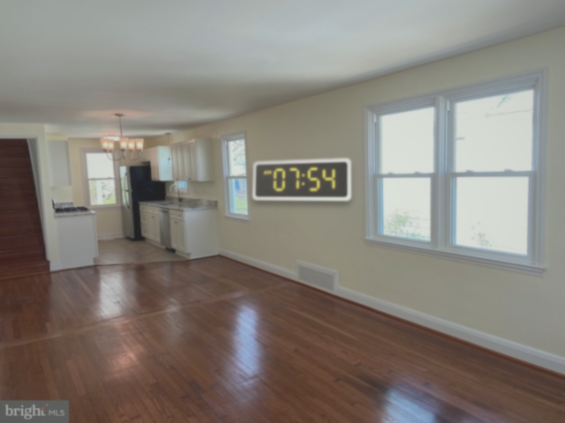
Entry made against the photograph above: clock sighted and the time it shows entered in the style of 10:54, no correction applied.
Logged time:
7:54
